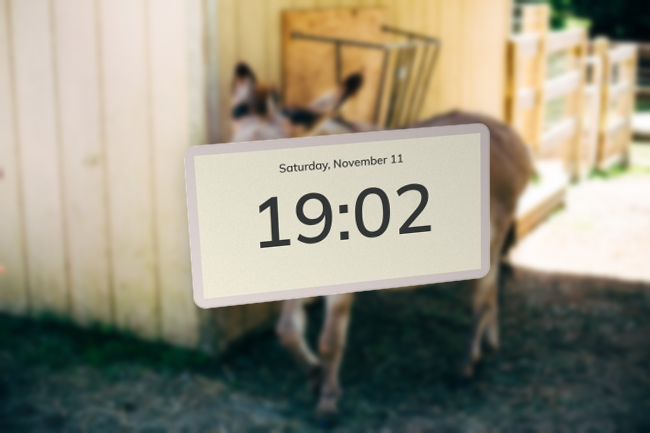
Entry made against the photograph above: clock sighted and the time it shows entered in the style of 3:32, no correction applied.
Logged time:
19:02
